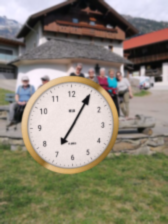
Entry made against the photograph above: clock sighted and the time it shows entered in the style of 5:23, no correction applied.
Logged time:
7:05
